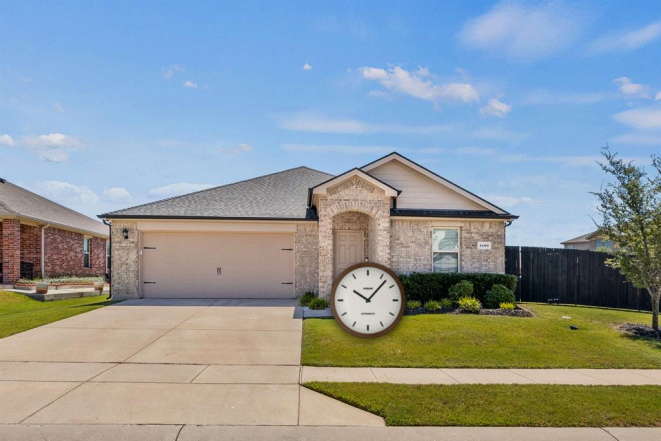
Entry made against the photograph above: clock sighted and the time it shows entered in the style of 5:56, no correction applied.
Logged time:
10:07
